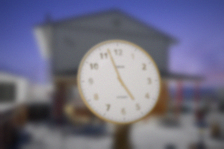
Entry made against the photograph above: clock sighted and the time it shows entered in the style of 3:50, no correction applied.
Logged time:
4:57
